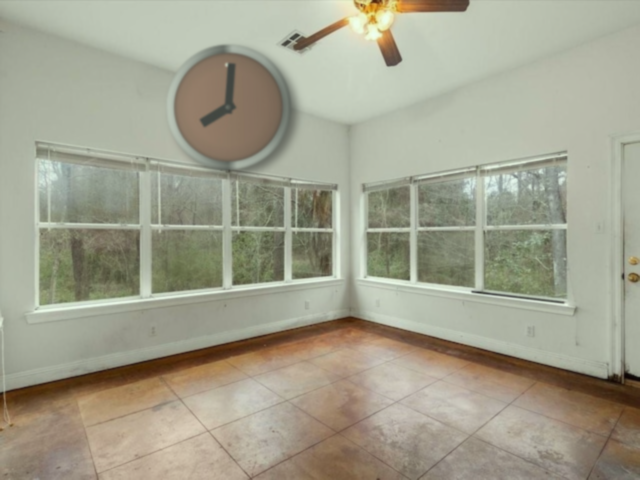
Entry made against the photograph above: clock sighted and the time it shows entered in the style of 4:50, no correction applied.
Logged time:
8:01
